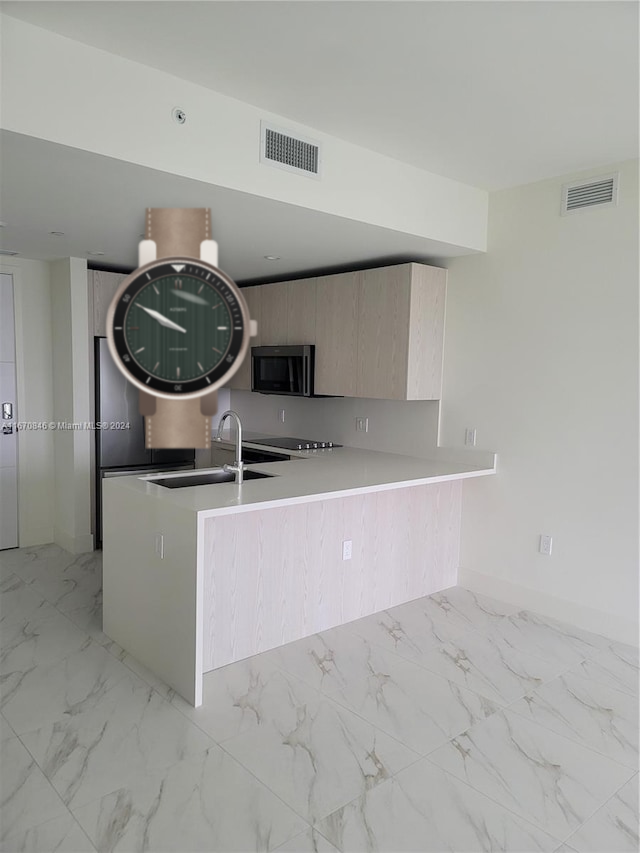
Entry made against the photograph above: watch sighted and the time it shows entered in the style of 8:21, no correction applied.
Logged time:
9:50
